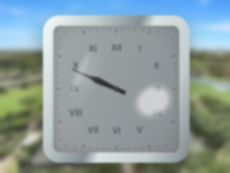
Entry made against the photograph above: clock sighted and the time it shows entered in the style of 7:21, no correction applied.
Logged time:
9:49
